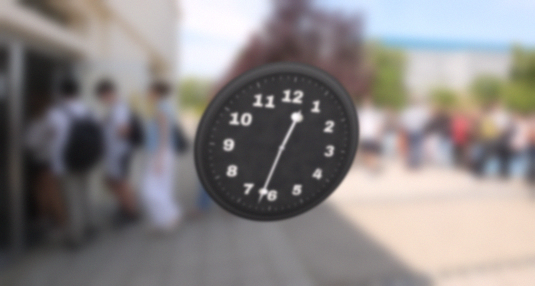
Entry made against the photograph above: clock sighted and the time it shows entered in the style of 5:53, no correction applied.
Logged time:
12:32
